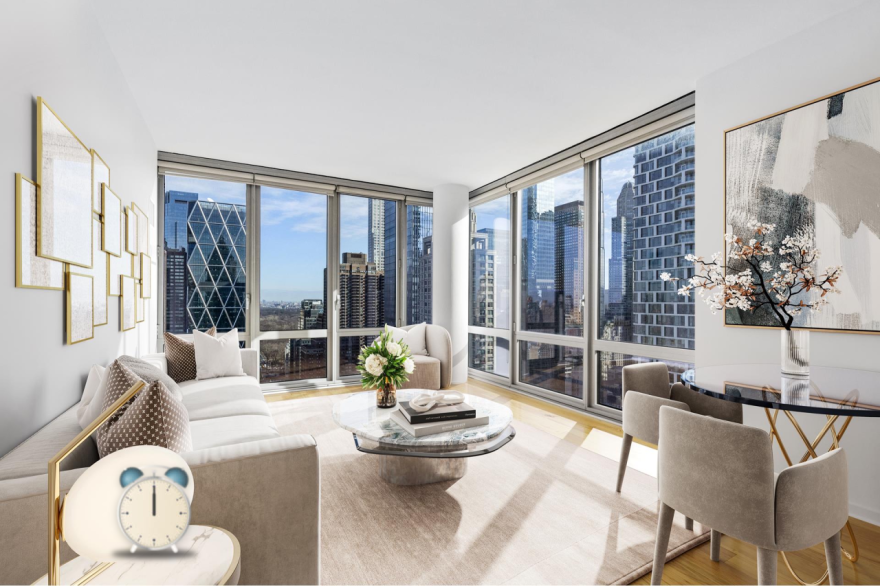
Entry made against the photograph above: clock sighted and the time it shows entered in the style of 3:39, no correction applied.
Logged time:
12:00
